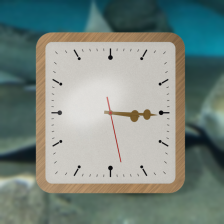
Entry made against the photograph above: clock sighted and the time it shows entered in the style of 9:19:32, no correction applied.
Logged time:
3:15:28
